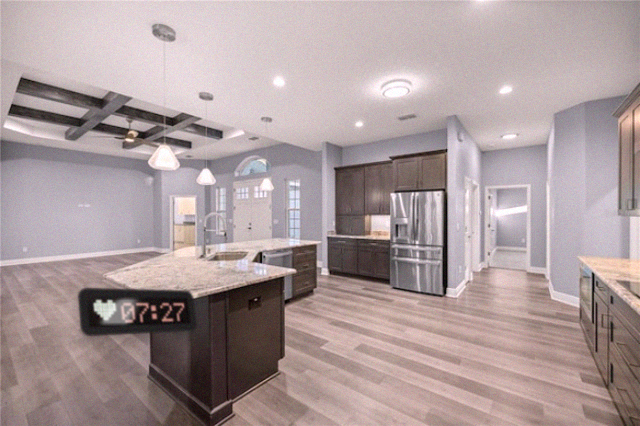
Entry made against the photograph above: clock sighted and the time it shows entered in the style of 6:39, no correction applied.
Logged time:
7:27
